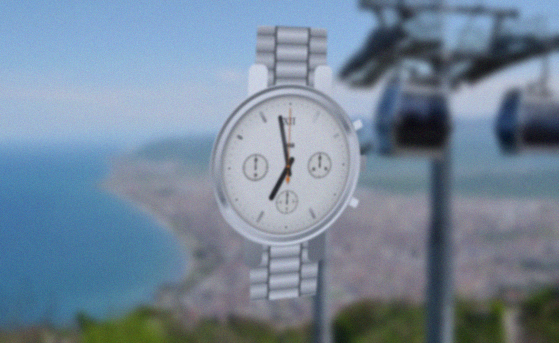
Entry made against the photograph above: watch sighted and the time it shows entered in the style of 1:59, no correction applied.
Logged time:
6:58
